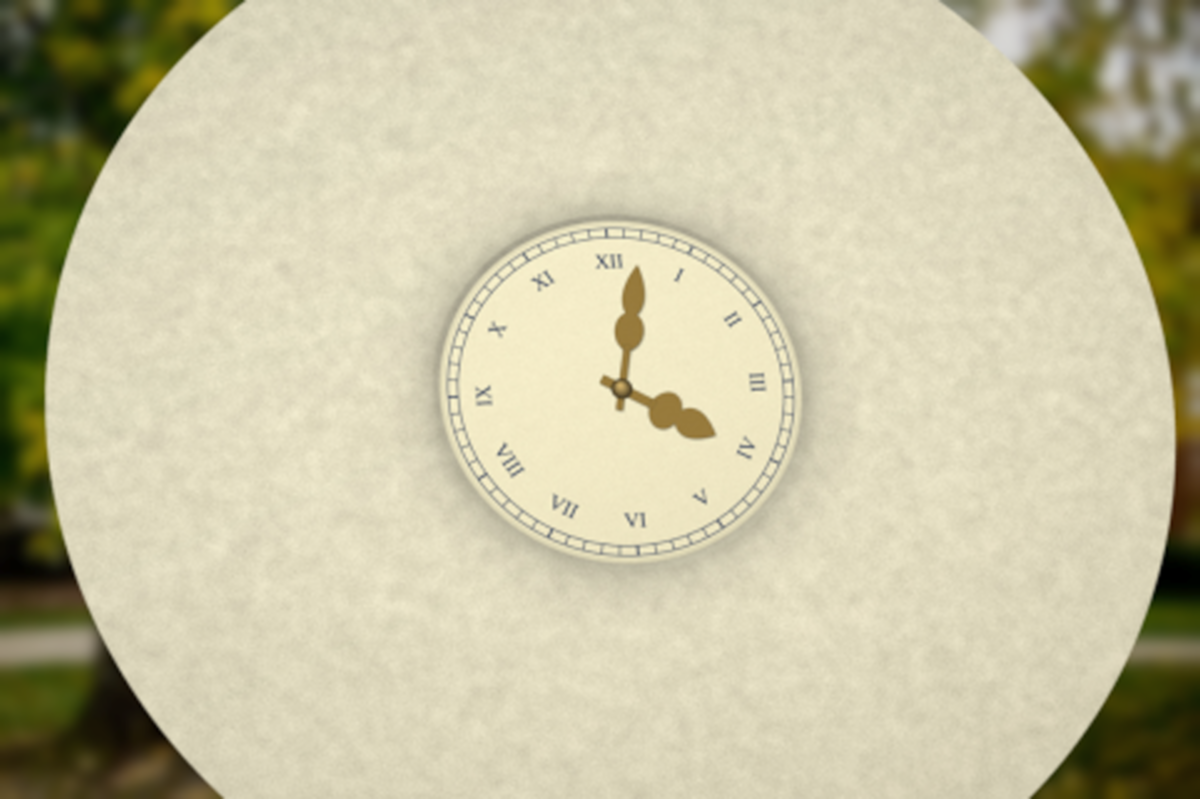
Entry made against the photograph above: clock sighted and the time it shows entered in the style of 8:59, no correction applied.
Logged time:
4:02
